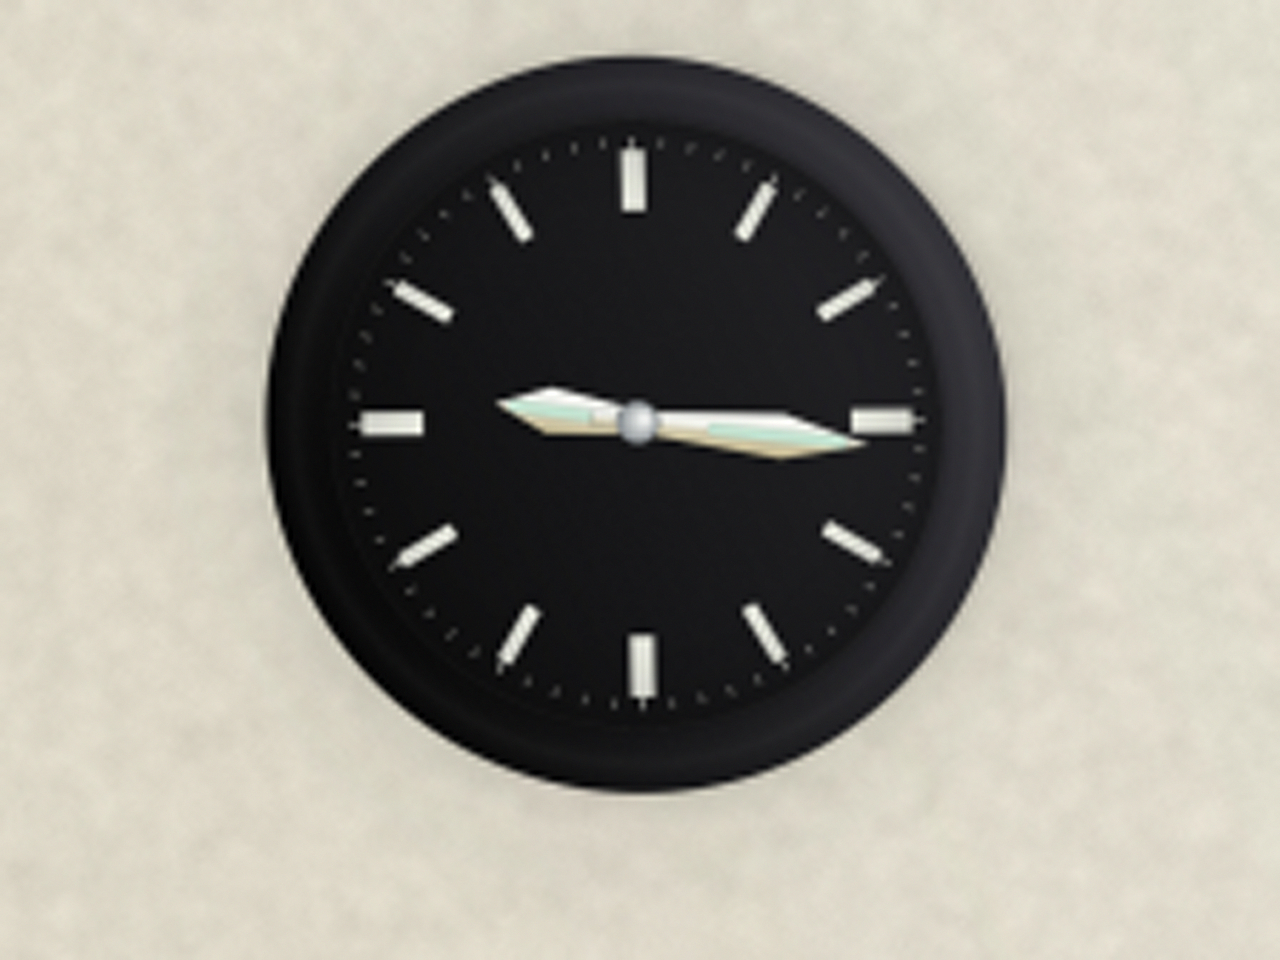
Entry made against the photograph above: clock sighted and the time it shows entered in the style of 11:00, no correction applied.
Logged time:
9:16
